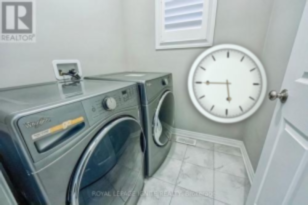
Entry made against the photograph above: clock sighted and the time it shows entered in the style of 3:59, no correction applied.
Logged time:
5:45
